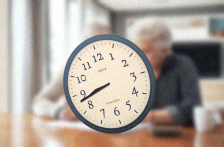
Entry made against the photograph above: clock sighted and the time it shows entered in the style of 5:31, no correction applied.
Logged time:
8:43
